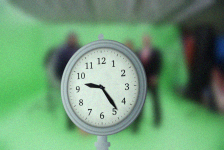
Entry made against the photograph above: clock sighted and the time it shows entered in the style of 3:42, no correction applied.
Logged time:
9:24
